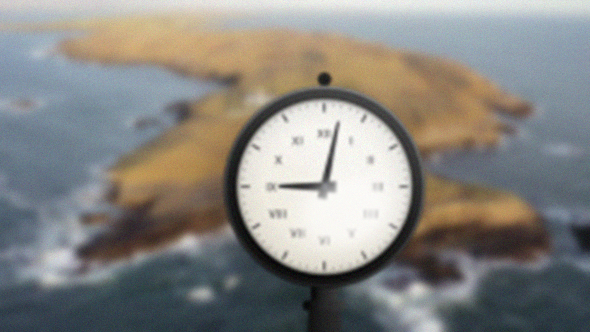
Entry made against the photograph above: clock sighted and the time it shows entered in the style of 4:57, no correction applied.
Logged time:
9:02
